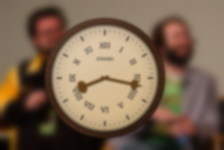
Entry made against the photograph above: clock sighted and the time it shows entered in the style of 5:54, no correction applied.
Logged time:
8:17
